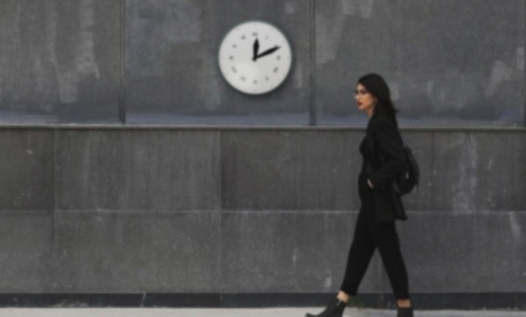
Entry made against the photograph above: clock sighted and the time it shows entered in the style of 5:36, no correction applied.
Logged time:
12:11
